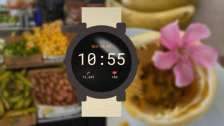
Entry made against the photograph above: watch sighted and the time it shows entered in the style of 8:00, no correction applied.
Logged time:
10:55
